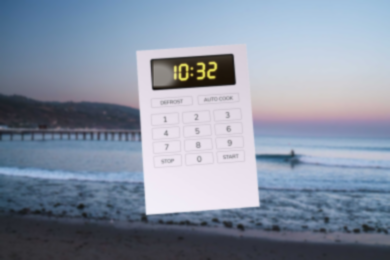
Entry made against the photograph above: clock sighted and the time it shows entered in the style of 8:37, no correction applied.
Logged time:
10:32
